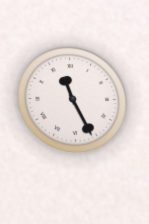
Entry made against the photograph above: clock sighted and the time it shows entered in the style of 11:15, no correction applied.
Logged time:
11:26
